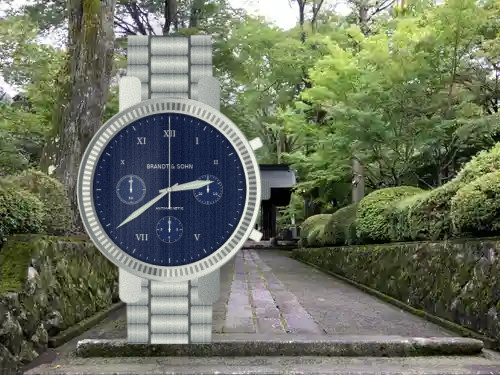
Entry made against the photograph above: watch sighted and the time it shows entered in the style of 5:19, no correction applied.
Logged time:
2:39
